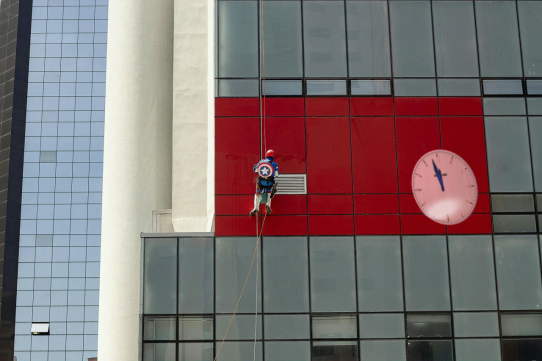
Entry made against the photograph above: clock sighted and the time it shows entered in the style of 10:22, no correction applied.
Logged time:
11:58
